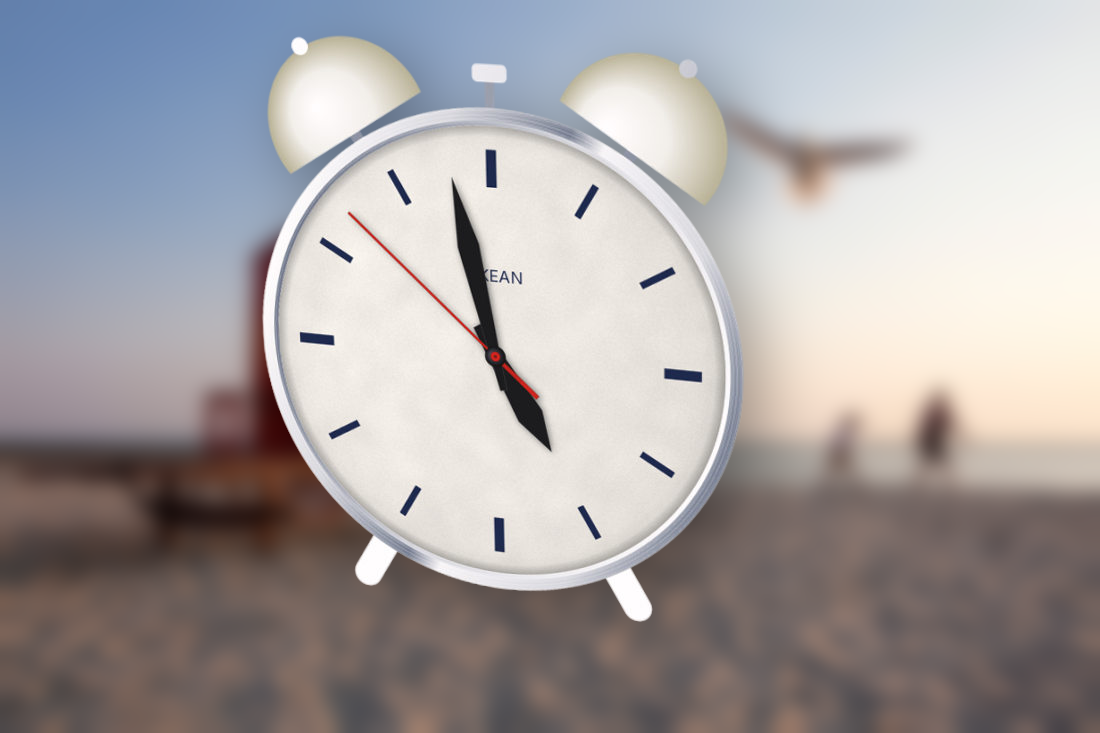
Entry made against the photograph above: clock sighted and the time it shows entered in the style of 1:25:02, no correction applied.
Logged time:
4:57:52
